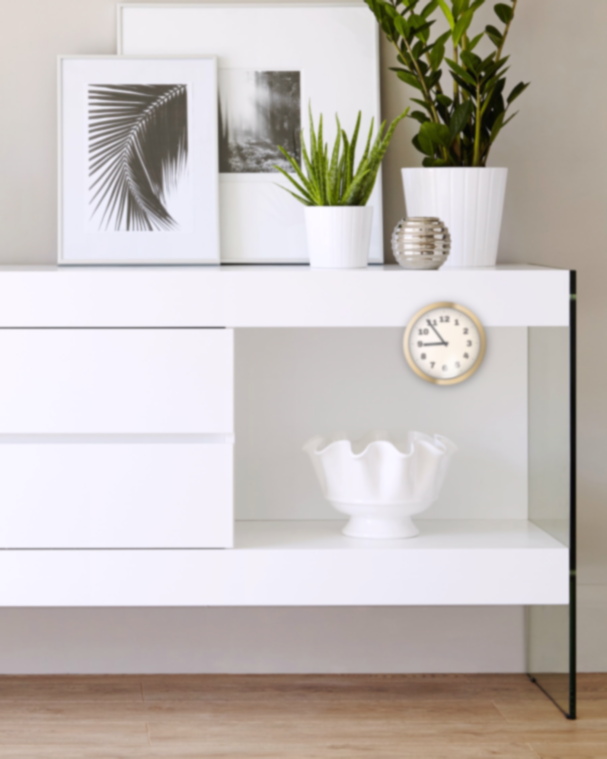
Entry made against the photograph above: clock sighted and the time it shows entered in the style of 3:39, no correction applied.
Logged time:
8:54
